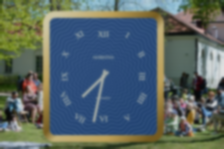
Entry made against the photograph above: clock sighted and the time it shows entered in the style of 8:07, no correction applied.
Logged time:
7:32
